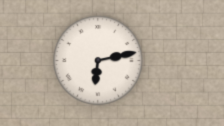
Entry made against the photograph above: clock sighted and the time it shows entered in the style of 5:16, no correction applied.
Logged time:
6:13
